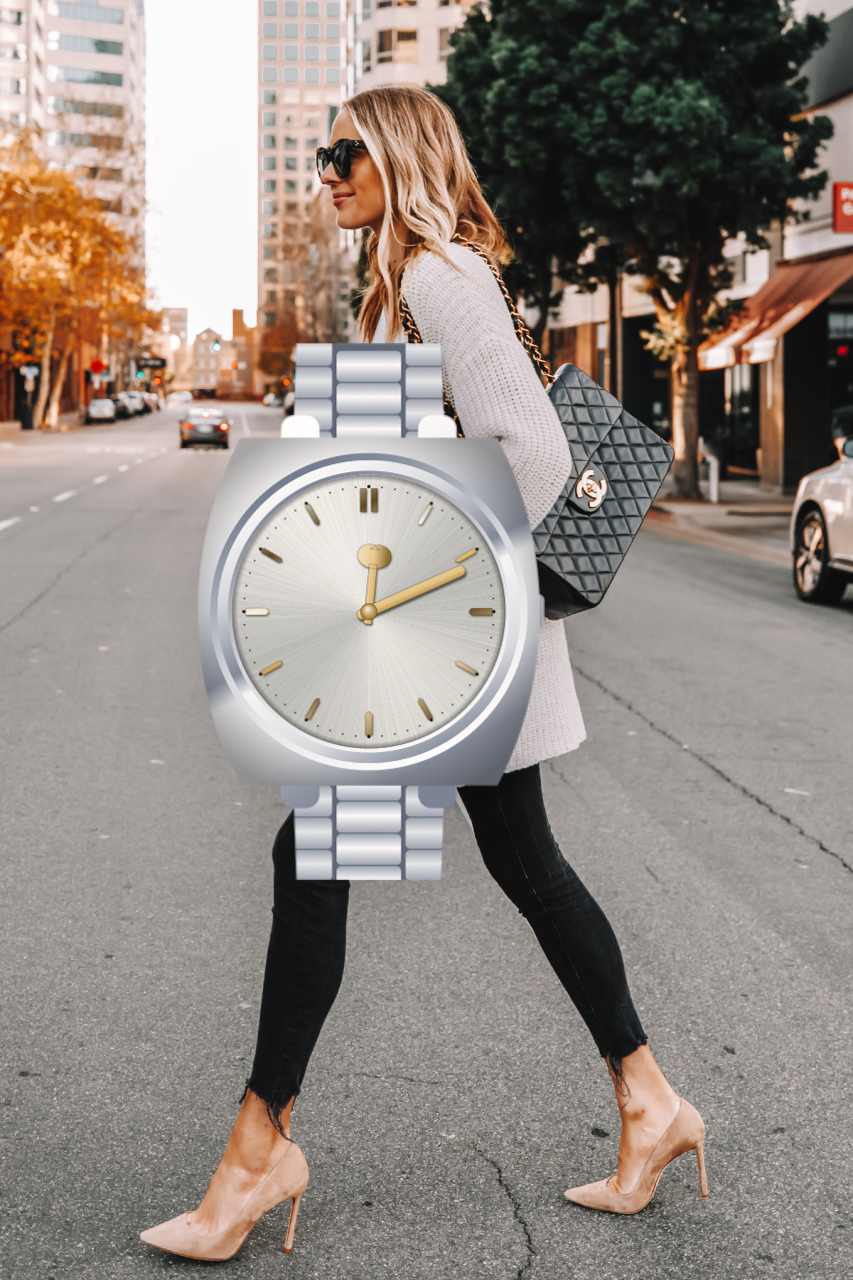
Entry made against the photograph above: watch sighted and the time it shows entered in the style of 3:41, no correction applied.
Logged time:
12:11
